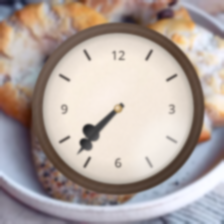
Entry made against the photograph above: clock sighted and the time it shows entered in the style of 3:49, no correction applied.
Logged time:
7:37
